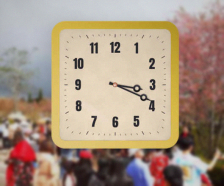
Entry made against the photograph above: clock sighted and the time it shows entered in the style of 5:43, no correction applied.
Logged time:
3:19
